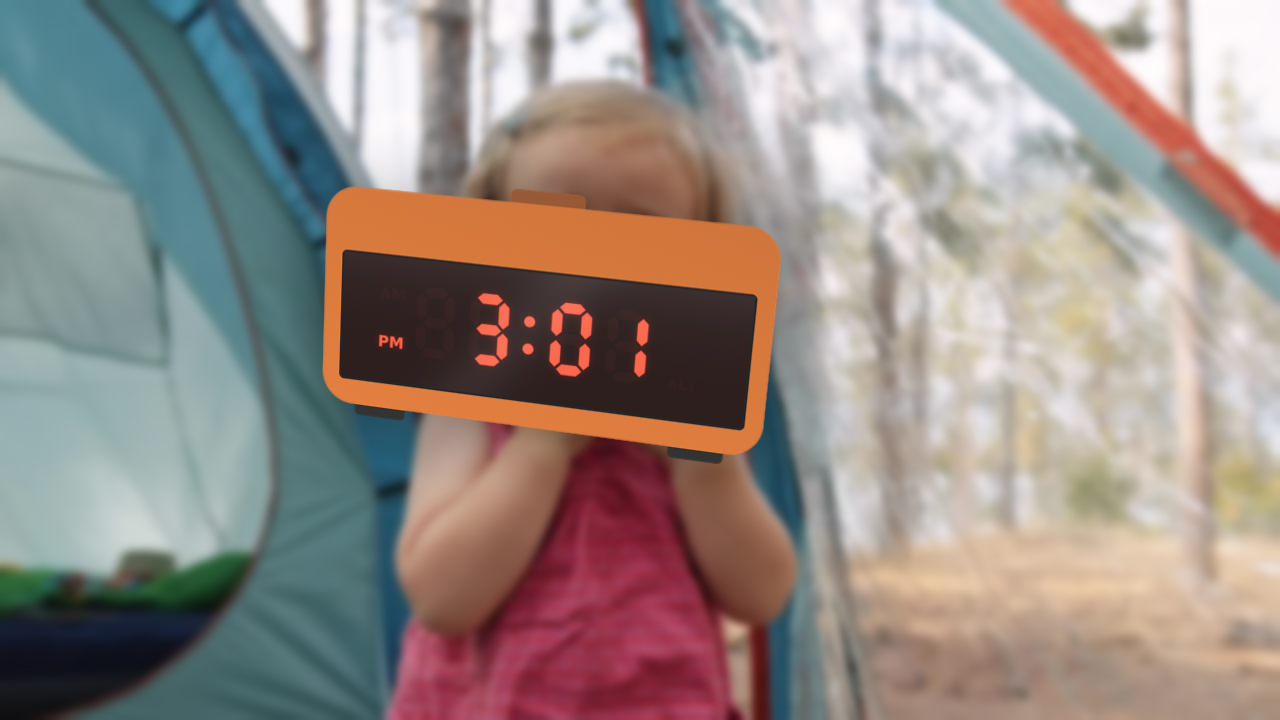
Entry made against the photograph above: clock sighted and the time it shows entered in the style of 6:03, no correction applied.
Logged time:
3:01
